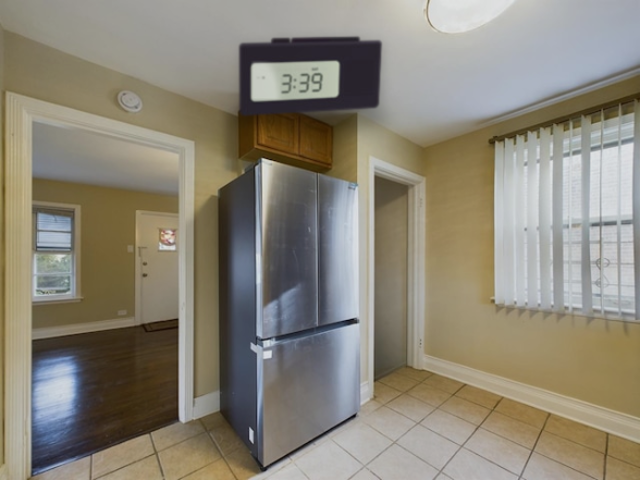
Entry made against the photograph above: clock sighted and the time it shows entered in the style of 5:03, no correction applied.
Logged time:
3:39
